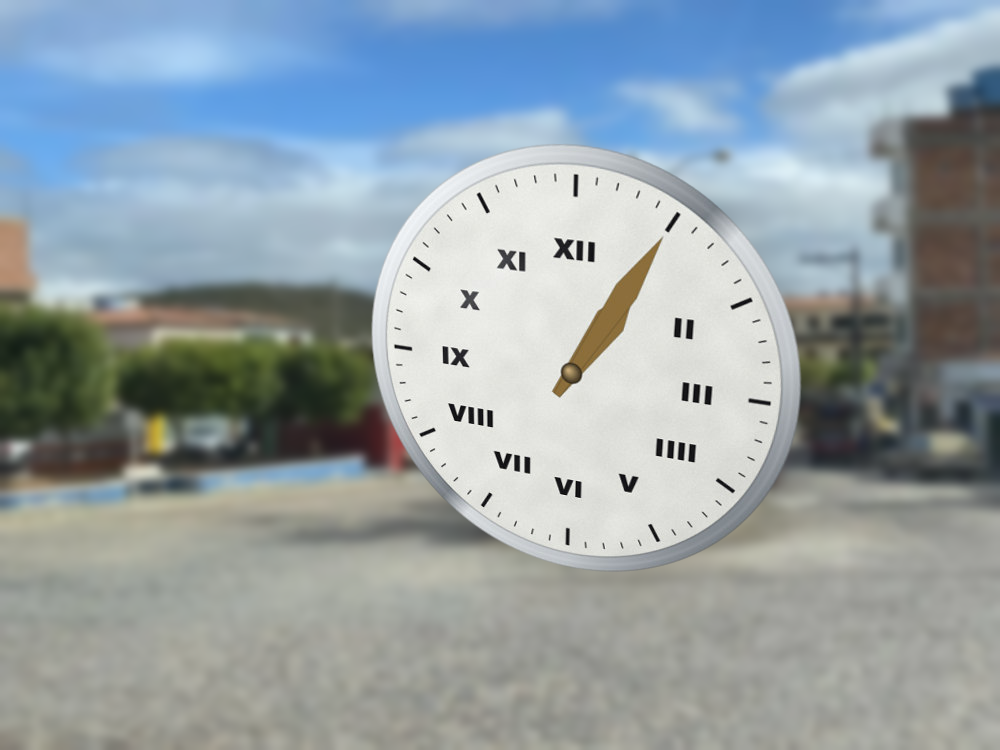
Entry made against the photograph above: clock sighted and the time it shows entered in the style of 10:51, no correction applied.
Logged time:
1:05
